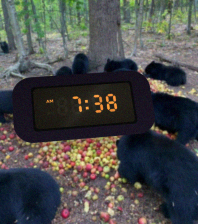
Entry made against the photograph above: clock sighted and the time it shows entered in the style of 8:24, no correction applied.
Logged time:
7:38
